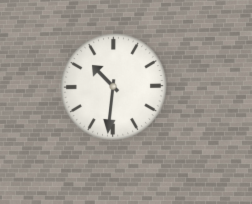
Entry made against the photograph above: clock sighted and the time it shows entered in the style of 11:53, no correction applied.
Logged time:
10:31
